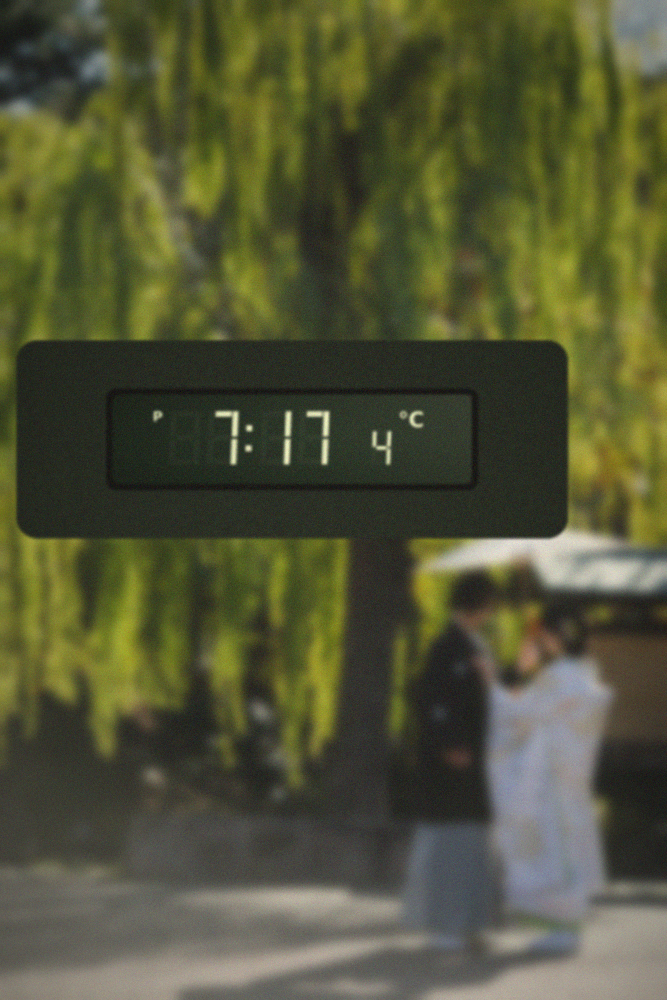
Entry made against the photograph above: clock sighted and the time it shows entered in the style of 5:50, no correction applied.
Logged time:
7:17
